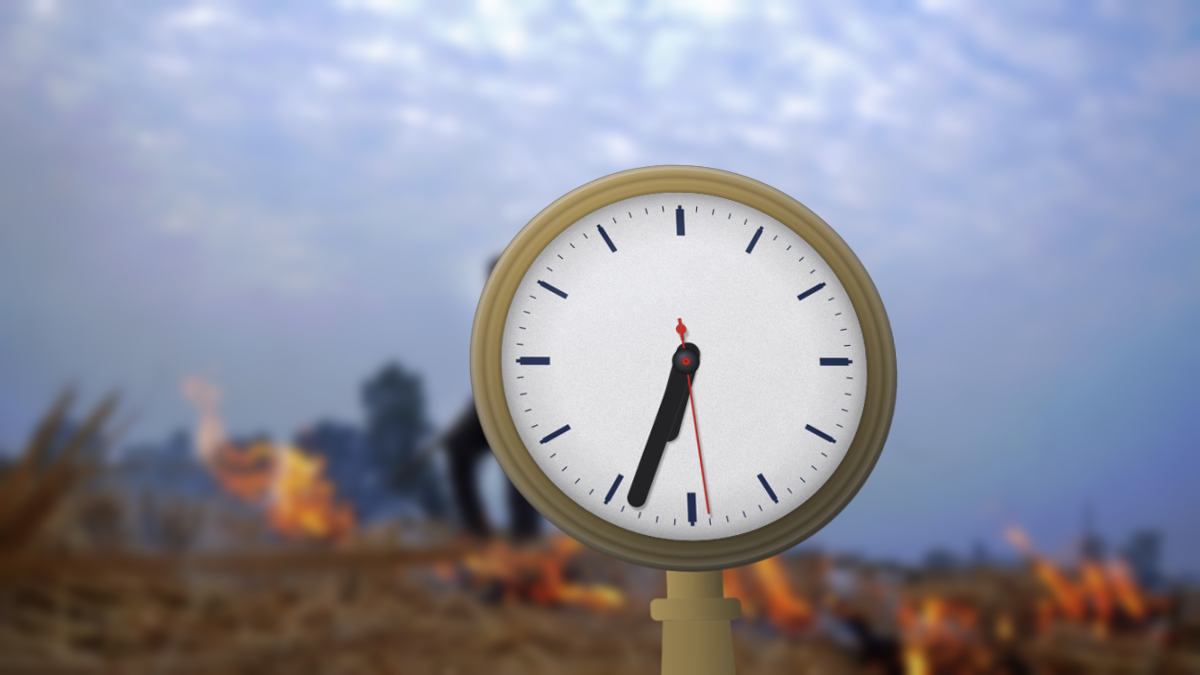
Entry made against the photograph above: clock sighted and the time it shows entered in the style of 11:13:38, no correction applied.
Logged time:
6:33:29
